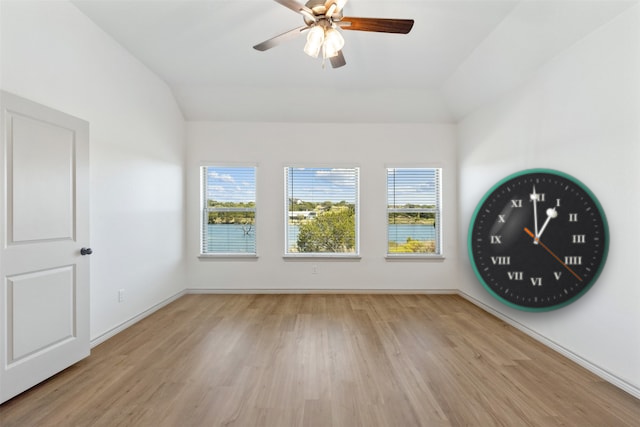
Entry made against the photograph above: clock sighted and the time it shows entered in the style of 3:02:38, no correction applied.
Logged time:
12:59:22
